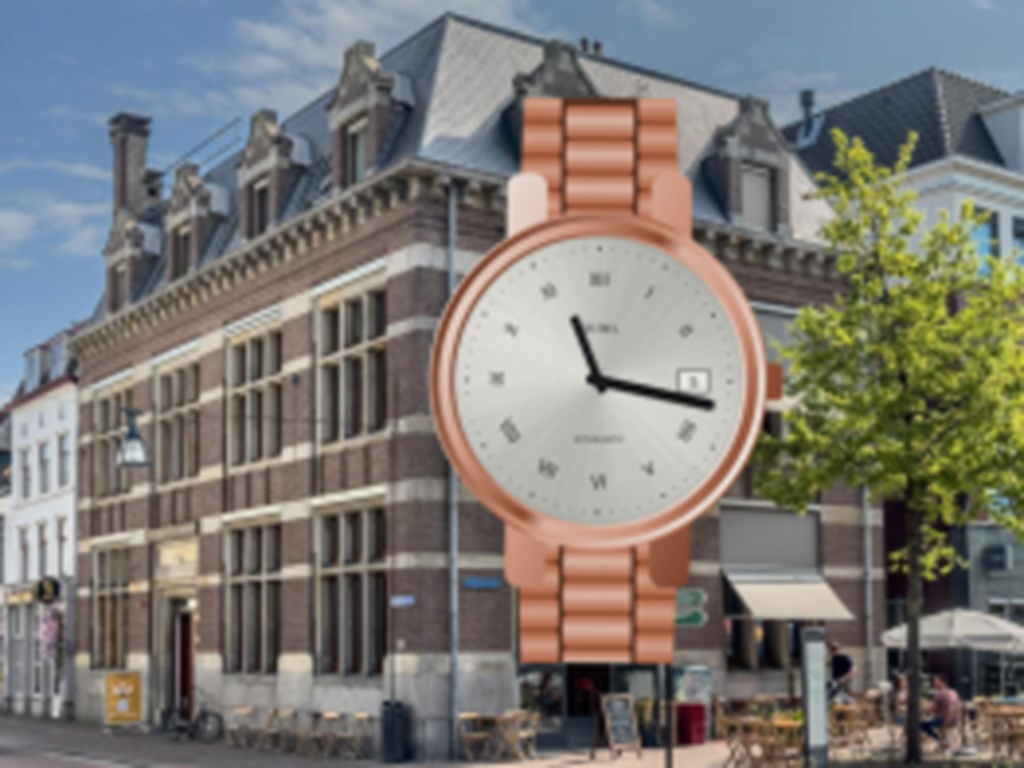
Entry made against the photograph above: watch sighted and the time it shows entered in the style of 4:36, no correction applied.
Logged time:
11:17
